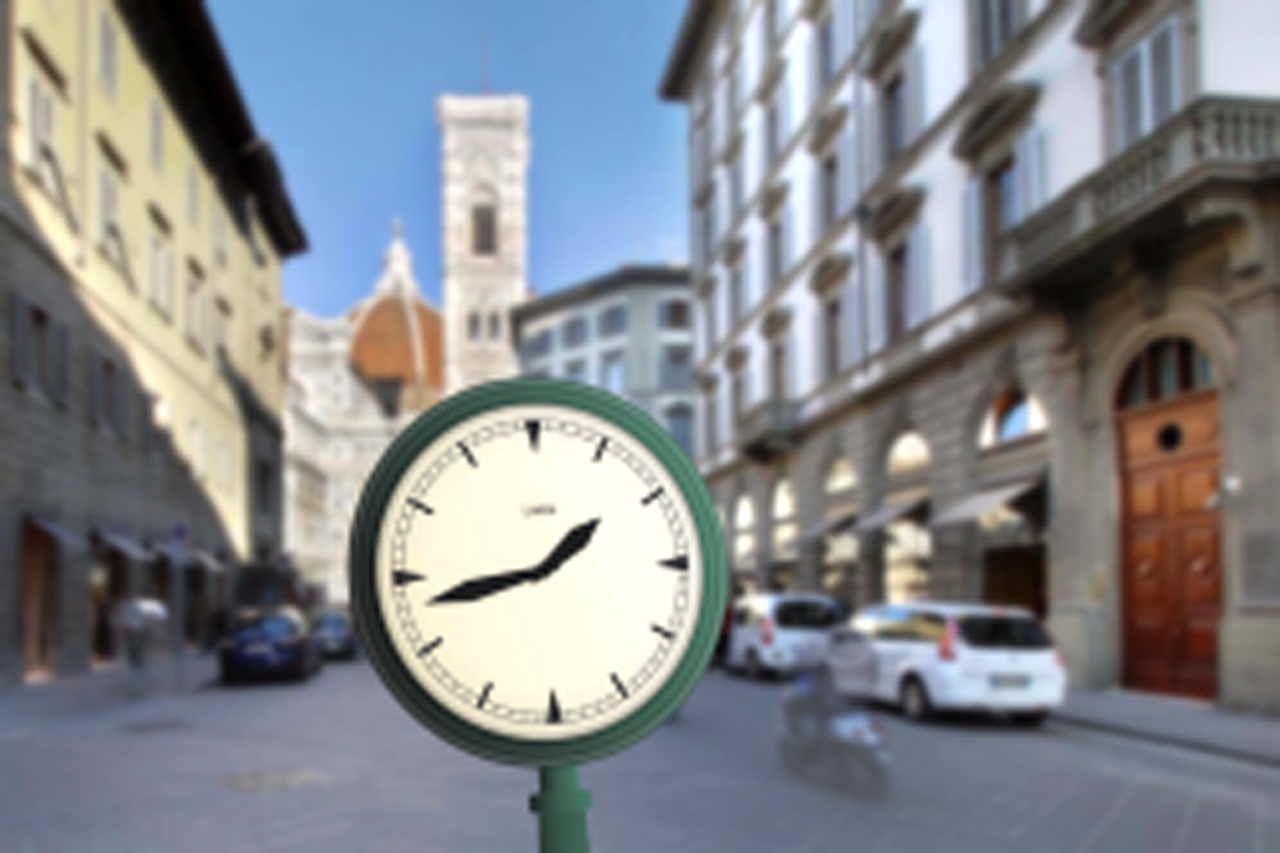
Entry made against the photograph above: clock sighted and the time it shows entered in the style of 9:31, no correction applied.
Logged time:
1:43
